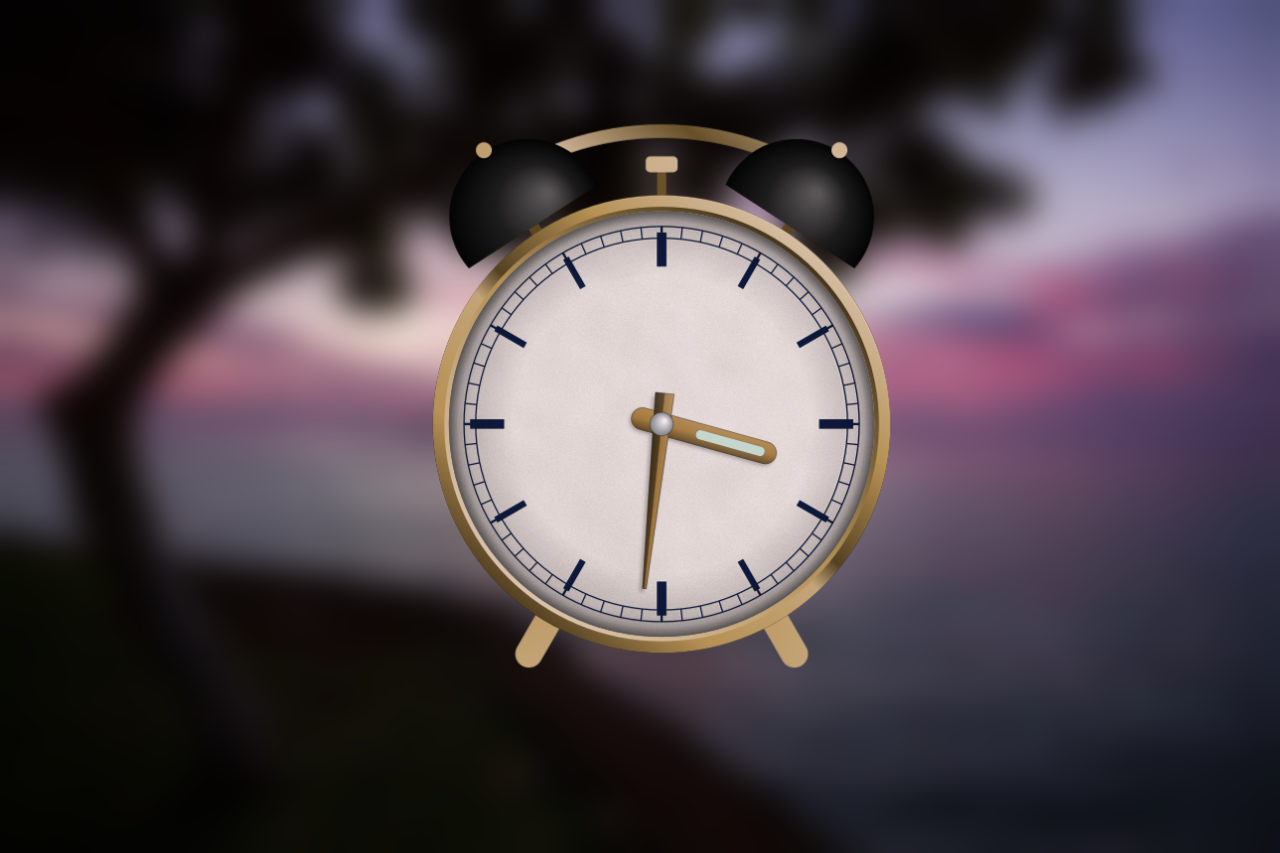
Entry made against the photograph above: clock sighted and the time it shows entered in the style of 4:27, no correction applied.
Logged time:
3:31
